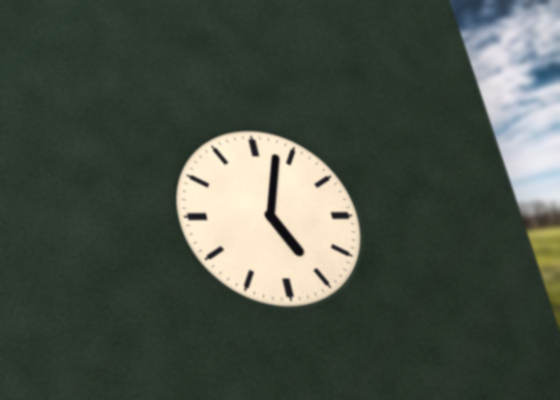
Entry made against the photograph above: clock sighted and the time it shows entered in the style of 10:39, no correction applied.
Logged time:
5:03
